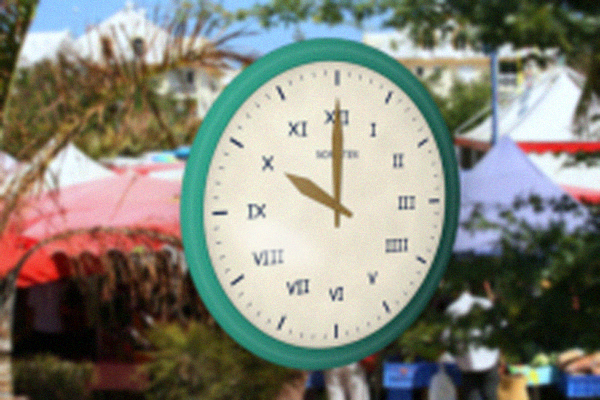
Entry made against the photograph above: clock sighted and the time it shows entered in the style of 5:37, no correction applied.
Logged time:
10:00
